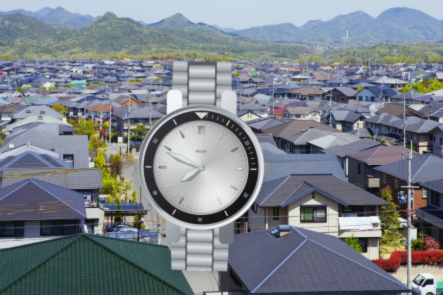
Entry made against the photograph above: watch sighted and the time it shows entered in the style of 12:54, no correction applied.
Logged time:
7:49
